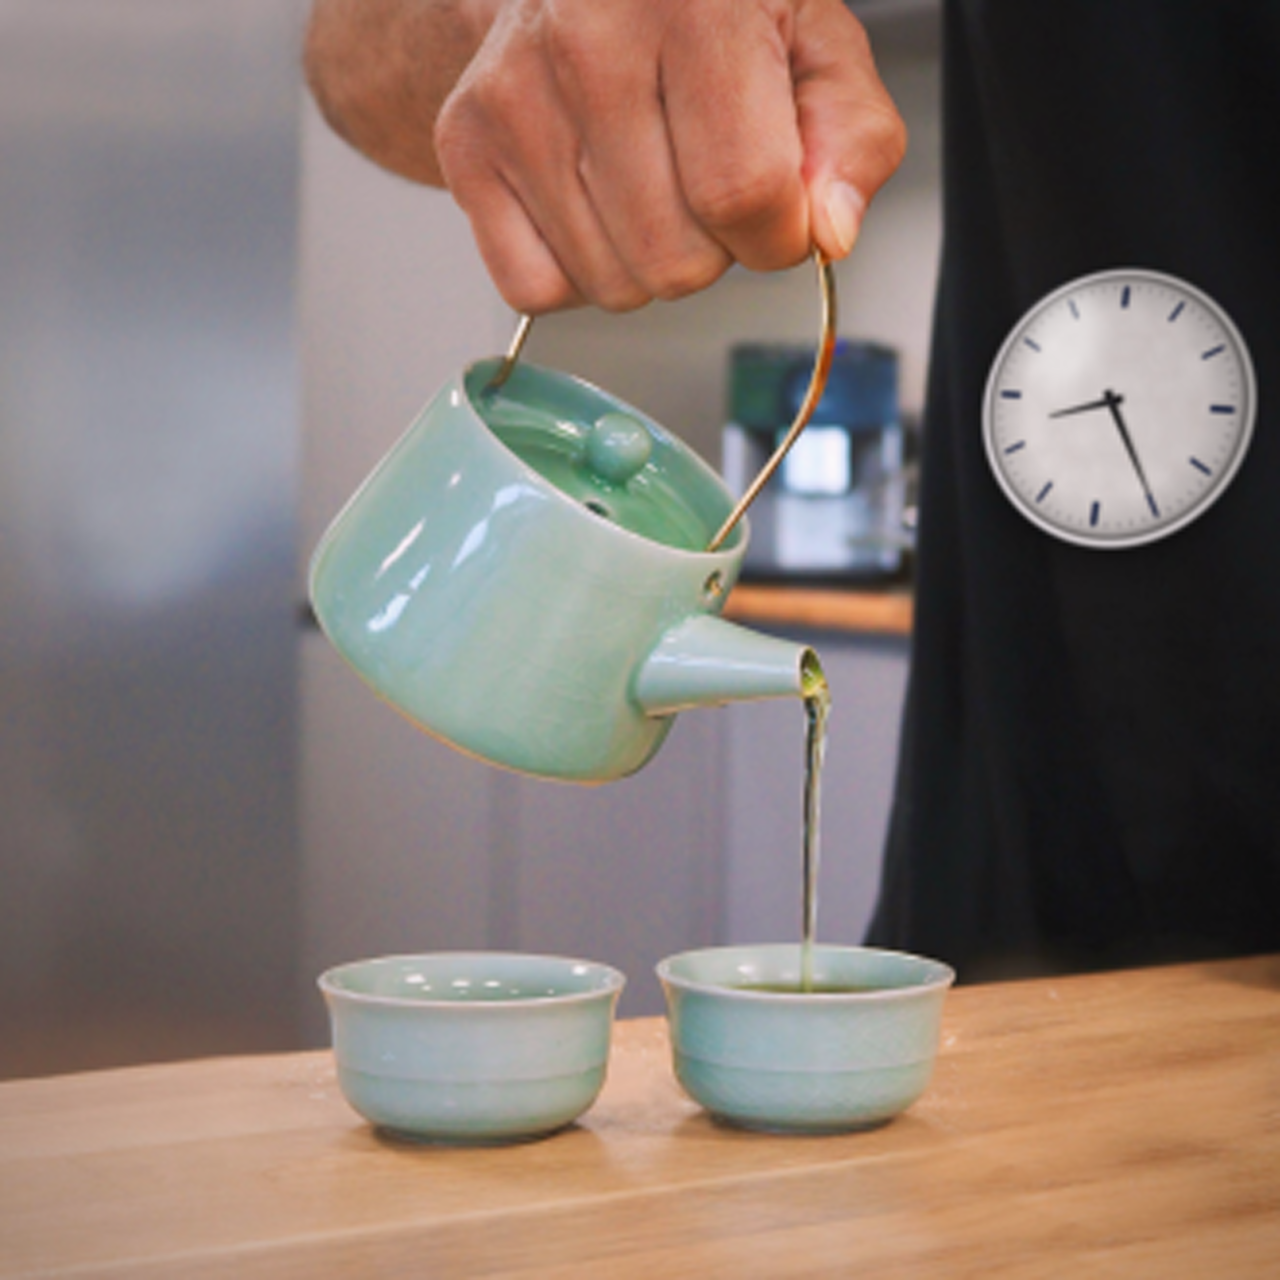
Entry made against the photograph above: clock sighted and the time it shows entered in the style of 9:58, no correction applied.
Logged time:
8:25
